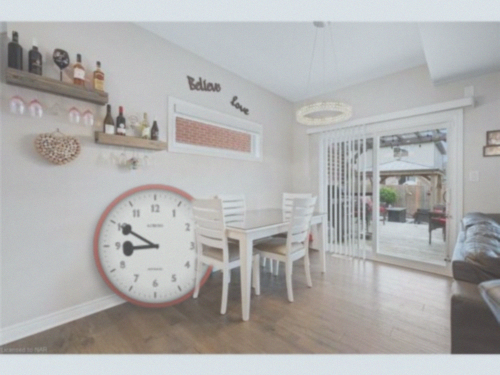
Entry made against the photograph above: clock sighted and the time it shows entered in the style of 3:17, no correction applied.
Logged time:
8:50
